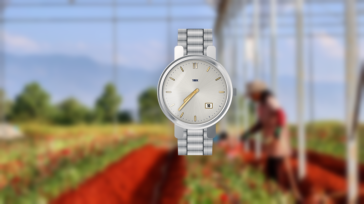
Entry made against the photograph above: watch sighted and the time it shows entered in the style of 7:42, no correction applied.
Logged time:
7:37
